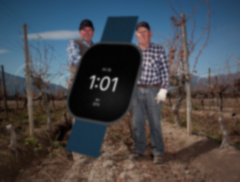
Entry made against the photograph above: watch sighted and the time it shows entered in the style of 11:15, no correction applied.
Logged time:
1:01
